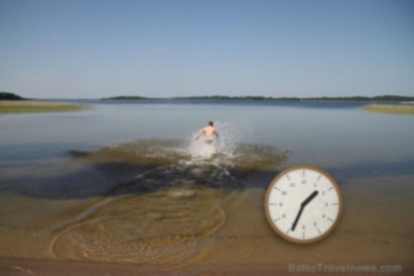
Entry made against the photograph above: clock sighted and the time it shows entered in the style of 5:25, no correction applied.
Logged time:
1:34
